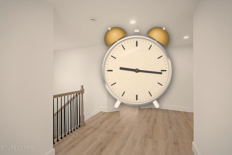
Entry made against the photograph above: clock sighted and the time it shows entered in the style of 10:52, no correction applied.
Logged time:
9:16
